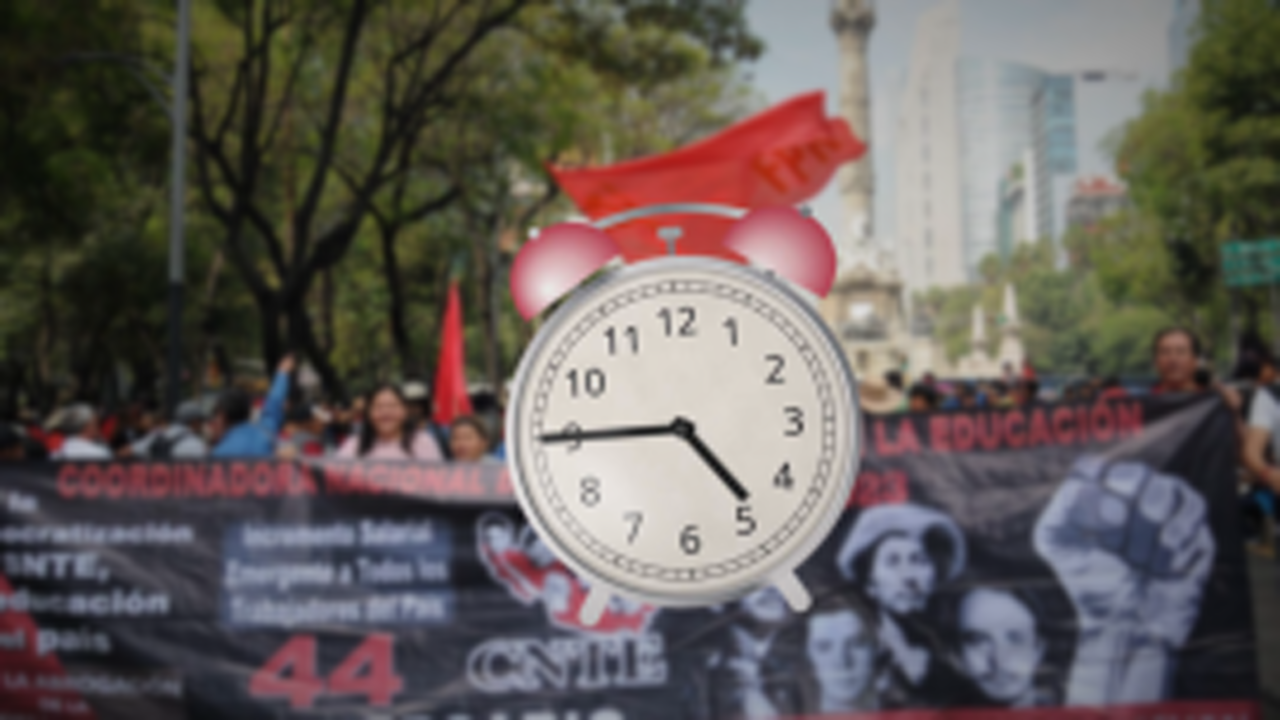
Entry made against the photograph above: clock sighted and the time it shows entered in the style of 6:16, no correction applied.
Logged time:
4:45
